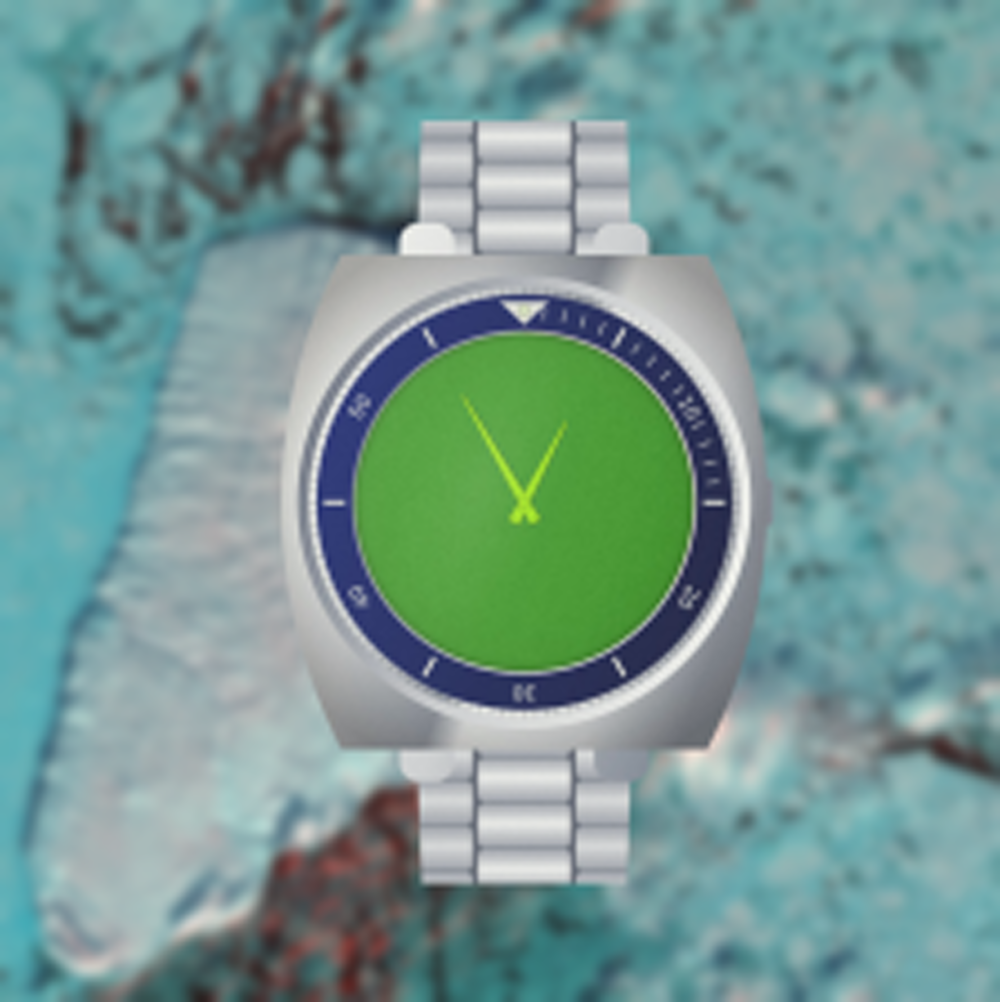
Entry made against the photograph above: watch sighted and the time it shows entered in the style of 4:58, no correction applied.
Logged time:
12:55
